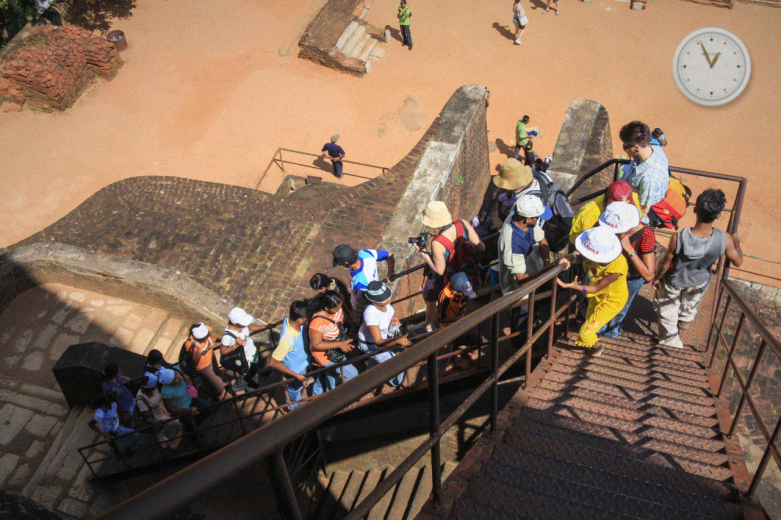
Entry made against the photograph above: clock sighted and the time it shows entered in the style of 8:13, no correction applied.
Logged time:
12:56
